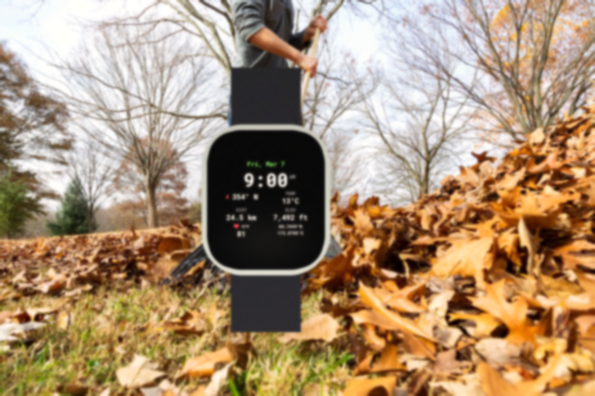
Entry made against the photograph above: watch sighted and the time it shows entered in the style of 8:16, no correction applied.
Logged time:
9:00
